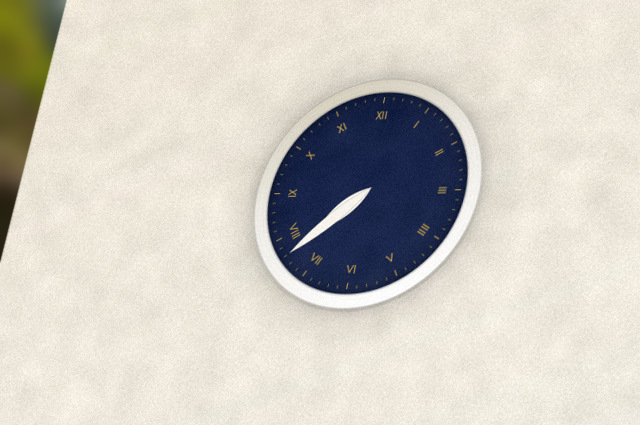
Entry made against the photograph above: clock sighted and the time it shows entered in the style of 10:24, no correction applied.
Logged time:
7:38
